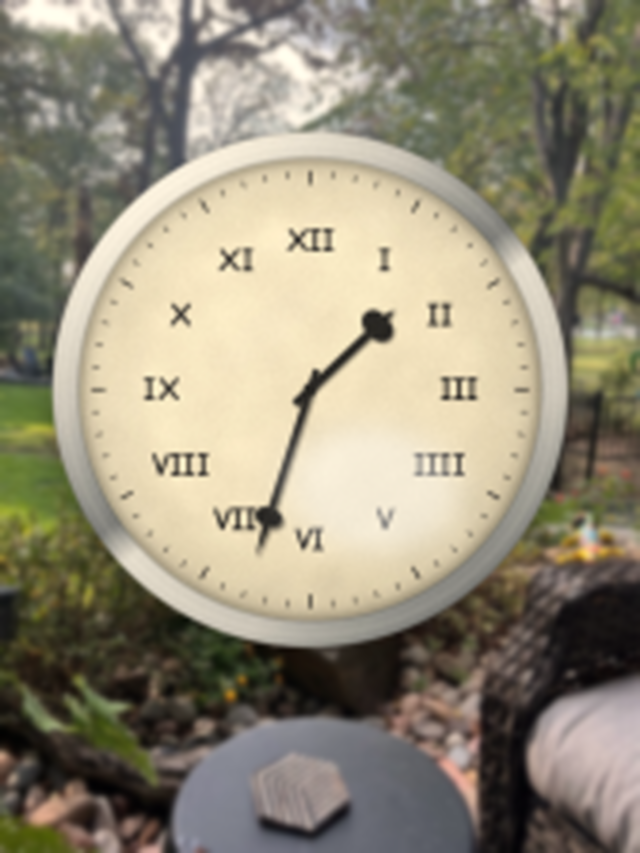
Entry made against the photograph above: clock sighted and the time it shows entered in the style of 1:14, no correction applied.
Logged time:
1:33
